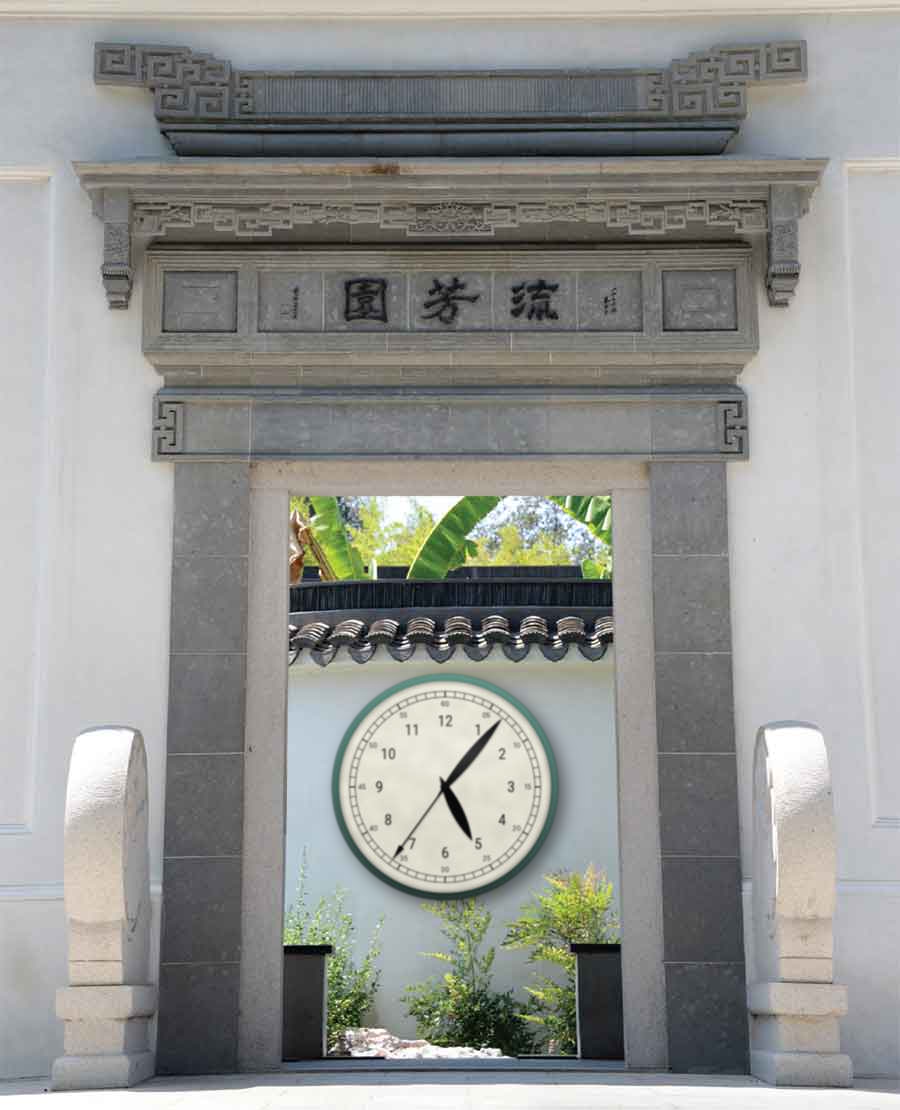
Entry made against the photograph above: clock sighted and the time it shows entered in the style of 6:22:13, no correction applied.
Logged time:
5:06:36
